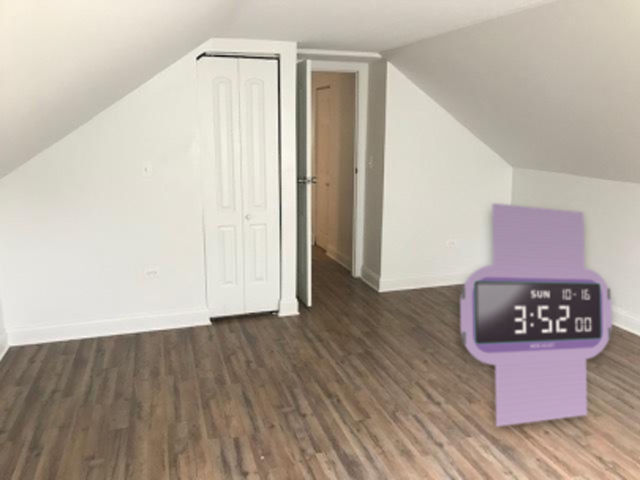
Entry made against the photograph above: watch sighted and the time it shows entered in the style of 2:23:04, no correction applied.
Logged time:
3:52:00
